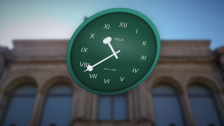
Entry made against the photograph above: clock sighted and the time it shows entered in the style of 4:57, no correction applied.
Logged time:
10:38
